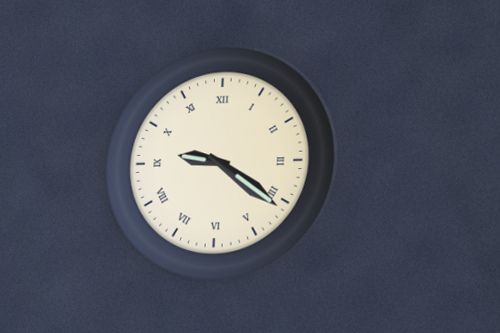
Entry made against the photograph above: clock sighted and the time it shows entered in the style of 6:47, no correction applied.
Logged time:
9:21
